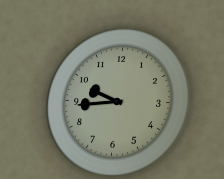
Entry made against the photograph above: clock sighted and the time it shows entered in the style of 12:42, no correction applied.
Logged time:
9:44
